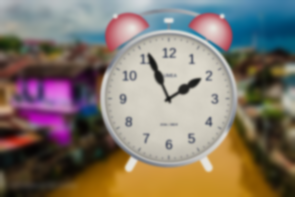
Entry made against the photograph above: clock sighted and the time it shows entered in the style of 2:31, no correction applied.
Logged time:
1:56
